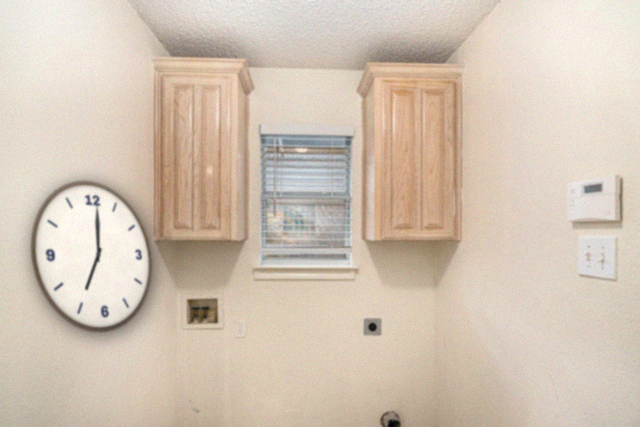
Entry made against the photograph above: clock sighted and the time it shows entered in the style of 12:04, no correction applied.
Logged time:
7:01
